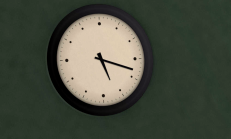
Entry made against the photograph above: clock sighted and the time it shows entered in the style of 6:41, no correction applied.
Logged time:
5:18
